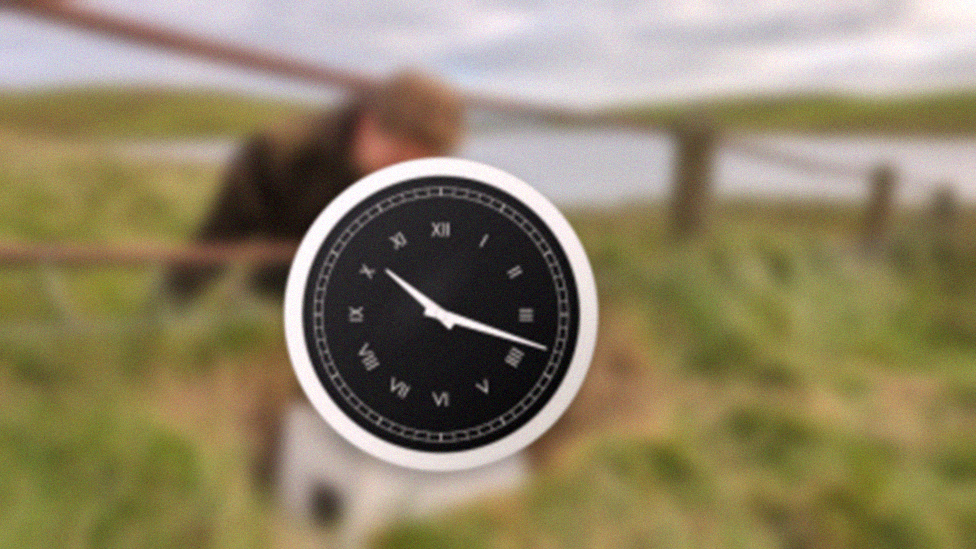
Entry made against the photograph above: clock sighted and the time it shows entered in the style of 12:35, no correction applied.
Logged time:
10:18
